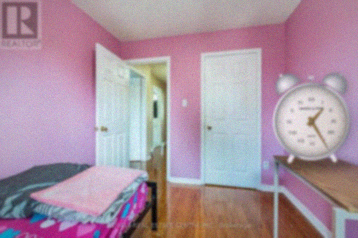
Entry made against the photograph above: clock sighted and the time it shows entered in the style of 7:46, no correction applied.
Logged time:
1:25
